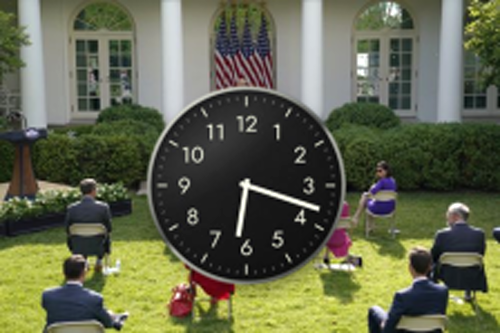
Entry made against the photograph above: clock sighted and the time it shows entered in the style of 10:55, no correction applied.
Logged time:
6:18
